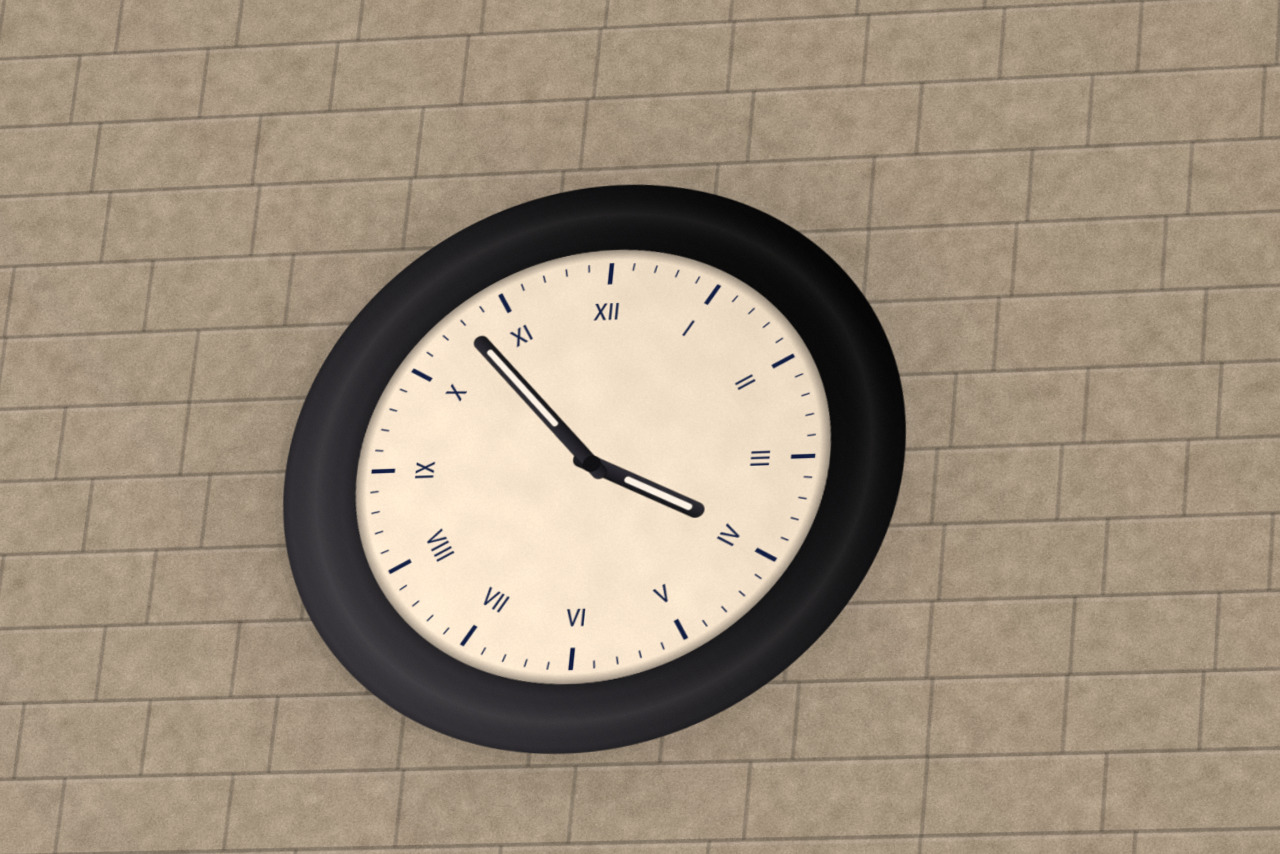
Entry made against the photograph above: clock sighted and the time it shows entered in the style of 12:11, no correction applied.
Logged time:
3:53
